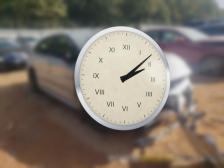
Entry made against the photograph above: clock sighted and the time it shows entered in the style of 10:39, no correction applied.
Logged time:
2:08
